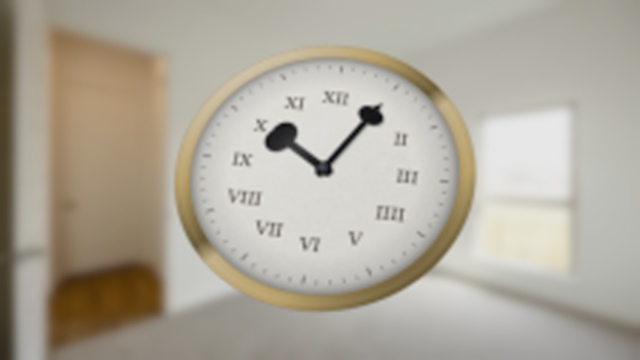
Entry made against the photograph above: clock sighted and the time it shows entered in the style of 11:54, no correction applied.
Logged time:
10:05
